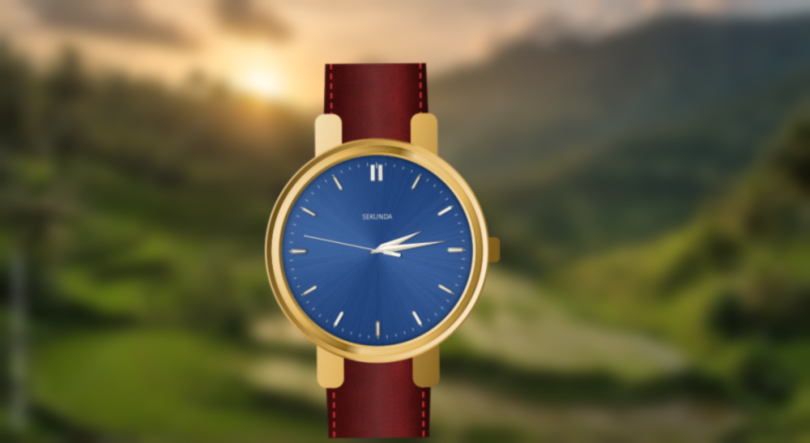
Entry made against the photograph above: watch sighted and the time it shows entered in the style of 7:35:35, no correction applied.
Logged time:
2:13:47
